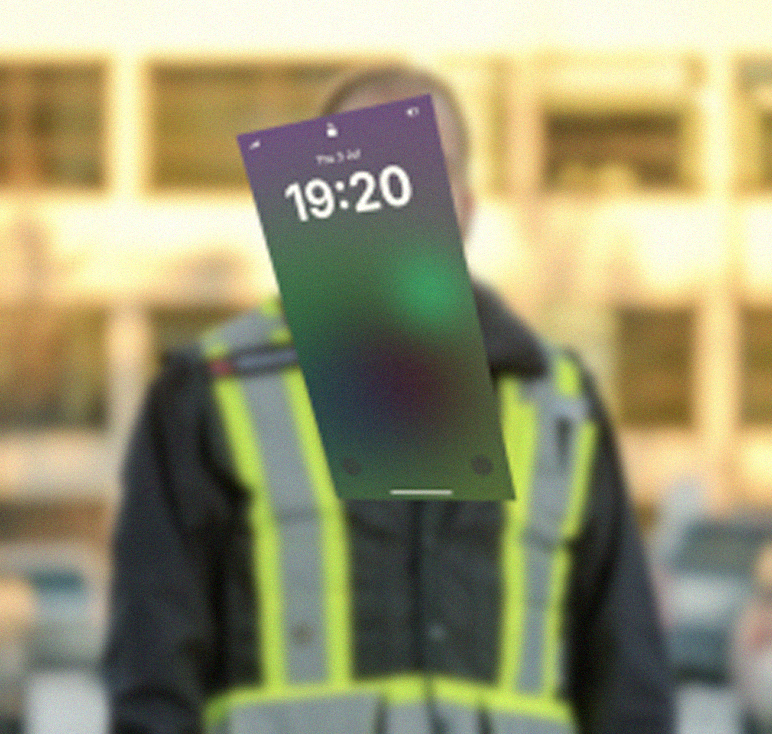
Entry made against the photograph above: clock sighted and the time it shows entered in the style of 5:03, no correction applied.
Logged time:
19:20
